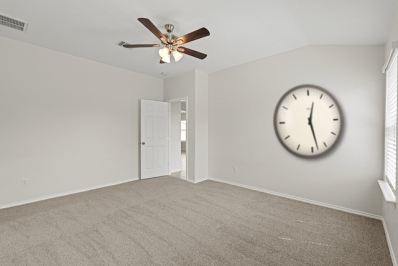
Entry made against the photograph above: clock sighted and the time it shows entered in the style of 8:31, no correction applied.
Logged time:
12:28
